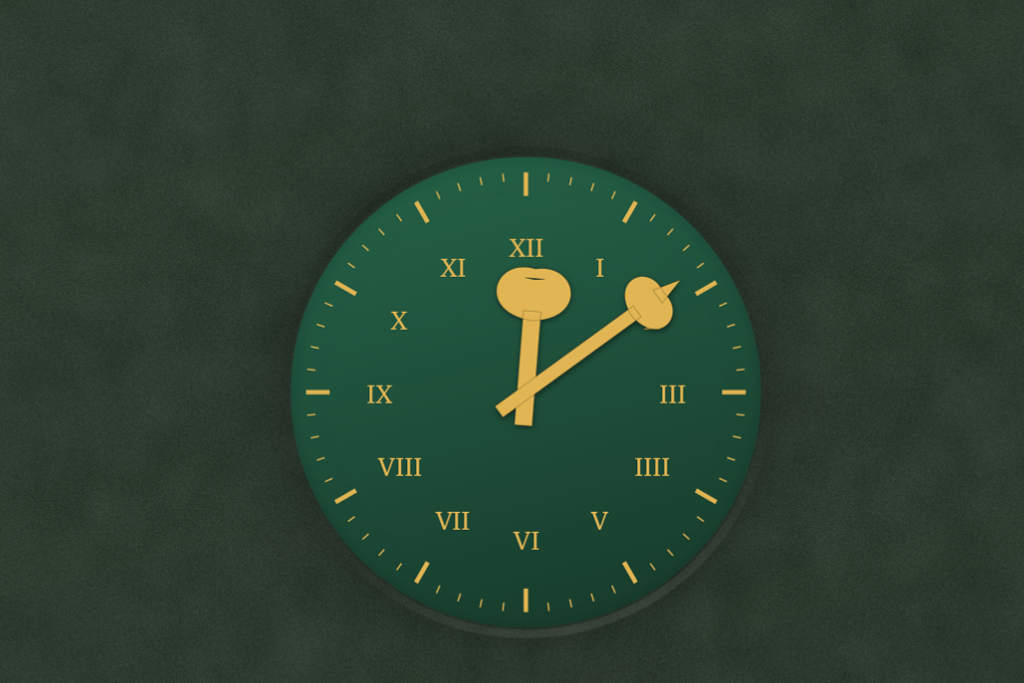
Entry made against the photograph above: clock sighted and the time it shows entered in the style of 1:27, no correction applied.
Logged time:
12:09
